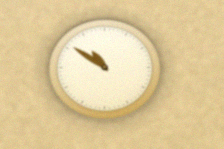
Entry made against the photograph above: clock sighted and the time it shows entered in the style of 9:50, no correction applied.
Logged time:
10:51
